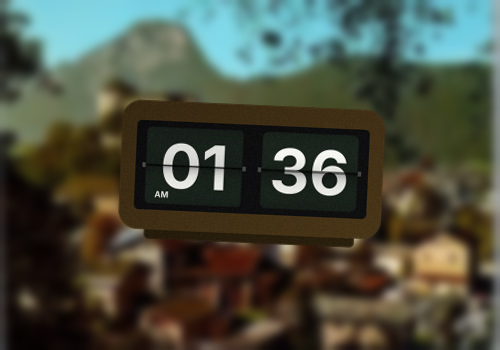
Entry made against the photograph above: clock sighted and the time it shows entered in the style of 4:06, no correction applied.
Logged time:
1:36
